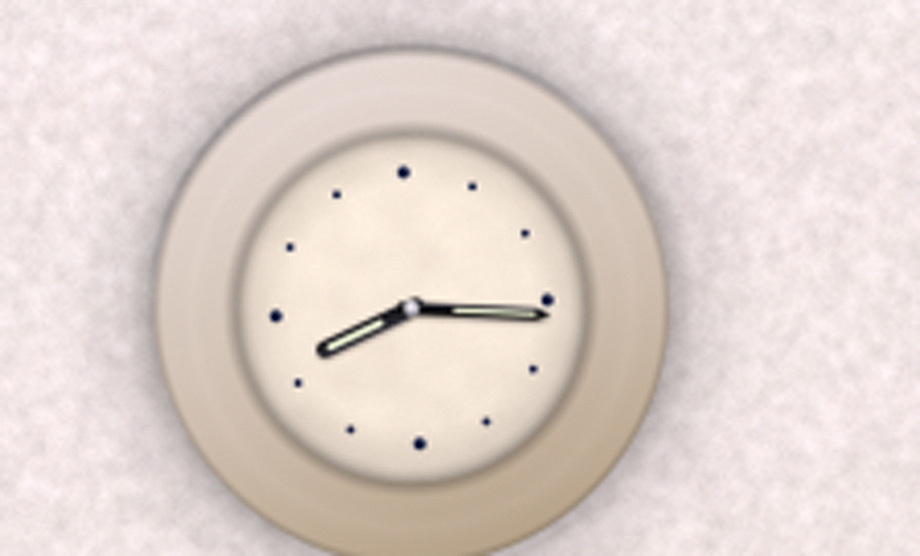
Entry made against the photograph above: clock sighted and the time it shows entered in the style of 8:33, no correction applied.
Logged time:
8:16
